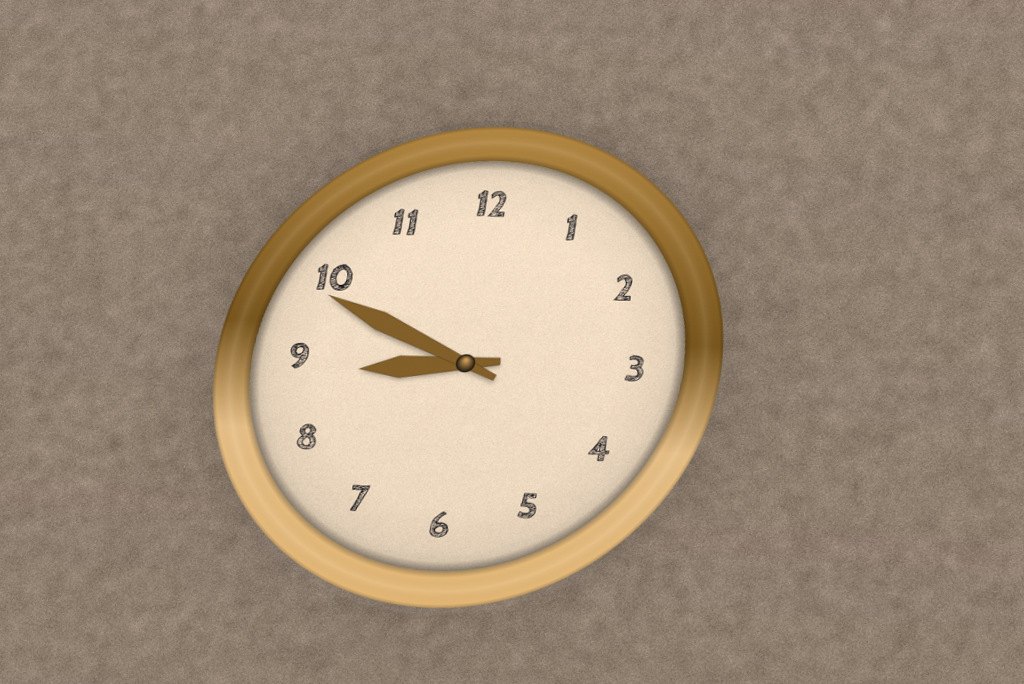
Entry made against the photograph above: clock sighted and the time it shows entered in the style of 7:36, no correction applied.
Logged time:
8:49
